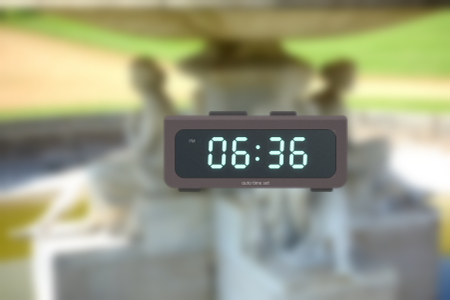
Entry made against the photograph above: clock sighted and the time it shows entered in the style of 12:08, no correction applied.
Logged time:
6:36
